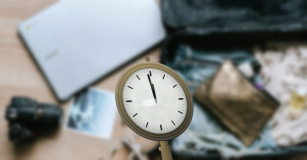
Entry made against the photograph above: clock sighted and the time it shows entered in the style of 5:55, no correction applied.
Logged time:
11:59
